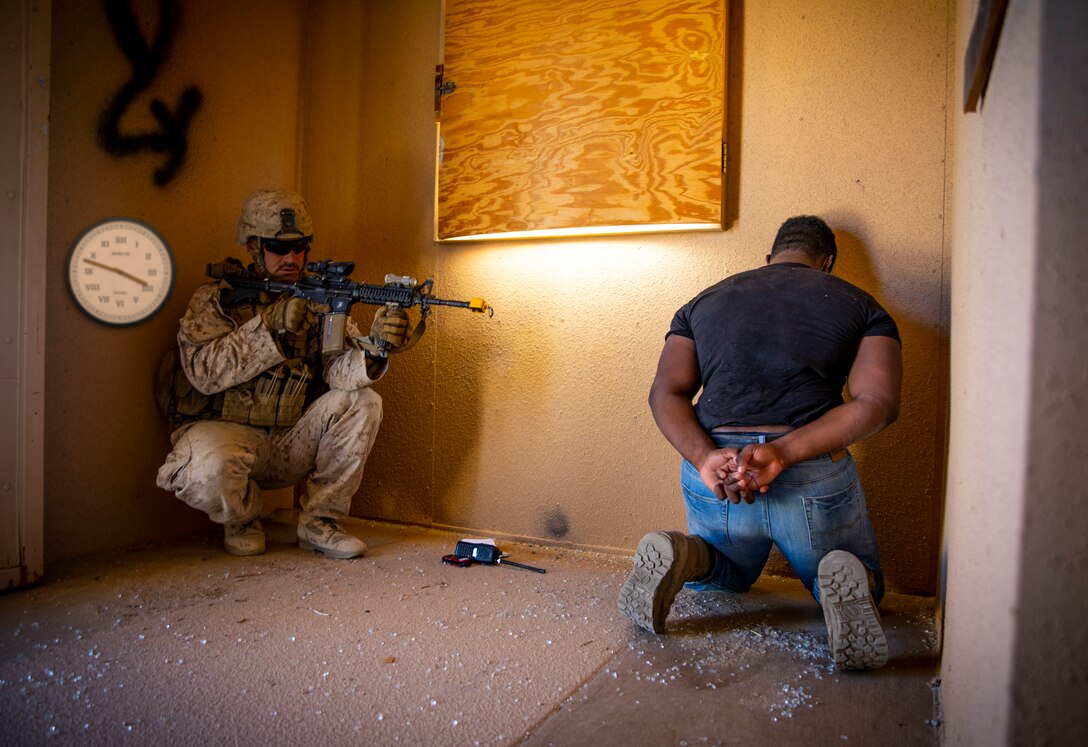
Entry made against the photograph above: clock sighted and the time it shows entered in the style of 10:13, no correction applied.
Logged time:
3:48
